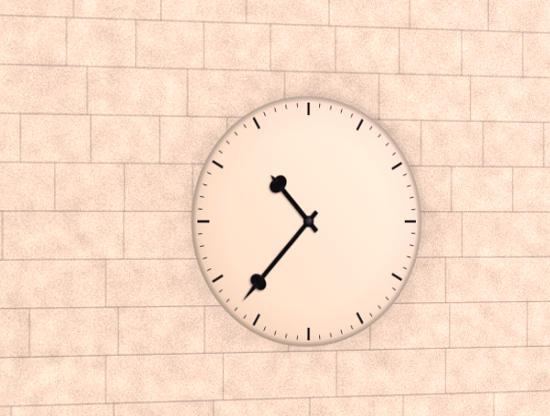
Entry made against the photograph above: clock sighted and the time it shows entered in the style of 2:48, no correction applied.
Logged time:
10:37
